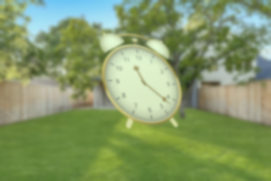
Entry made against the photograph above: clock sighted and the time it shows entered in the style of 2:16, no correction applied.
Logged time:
11:22
